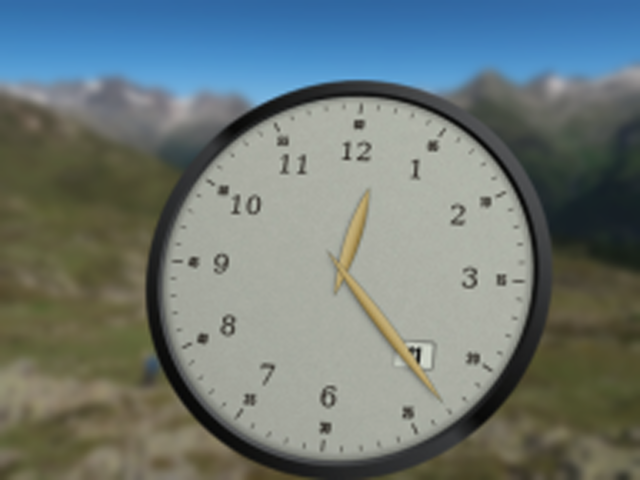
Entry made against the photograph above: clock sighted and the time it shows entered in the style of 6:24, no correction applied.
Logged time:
12:23
